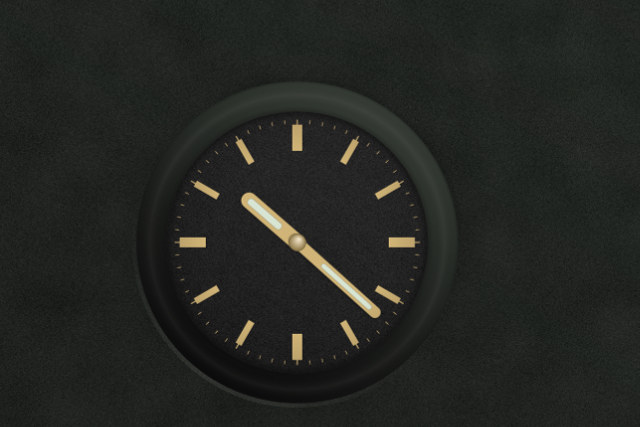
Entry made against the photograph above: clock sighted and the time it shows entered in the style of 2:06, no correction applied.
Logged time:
10:22
